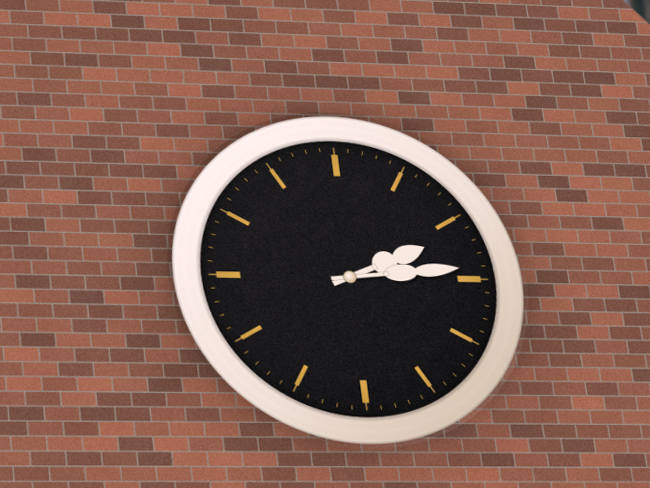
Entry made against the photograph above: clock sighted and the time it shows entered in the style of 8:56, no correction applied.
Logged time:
2:14
